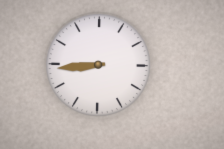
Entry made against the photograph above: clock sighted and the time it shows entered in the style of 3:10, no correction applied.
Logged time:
8:44
